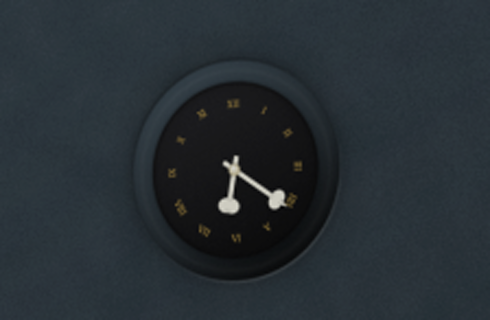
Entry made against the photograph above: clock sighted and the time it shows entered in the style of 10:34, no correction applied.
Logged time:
6:21
